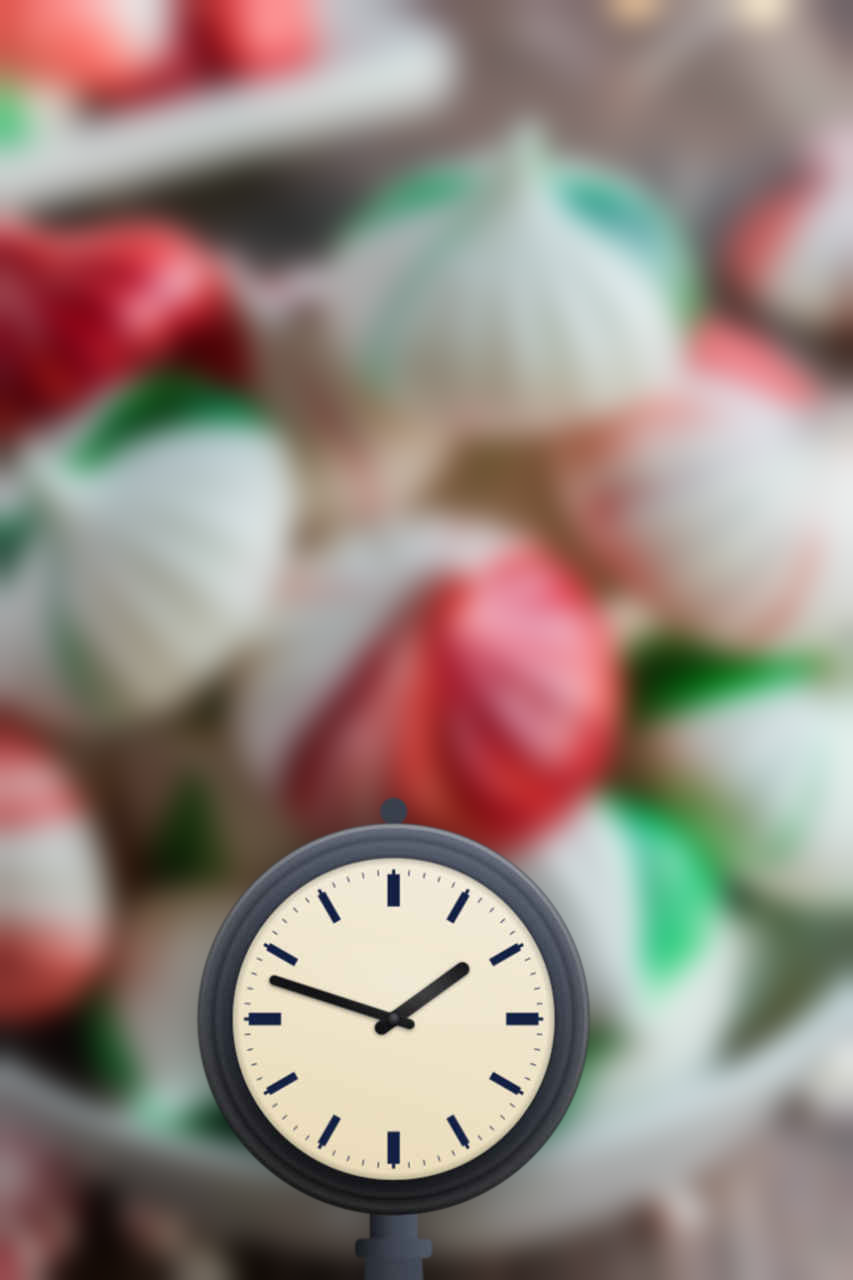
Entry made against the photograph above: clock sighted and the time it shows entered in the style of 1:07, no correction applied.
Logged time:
1:48
